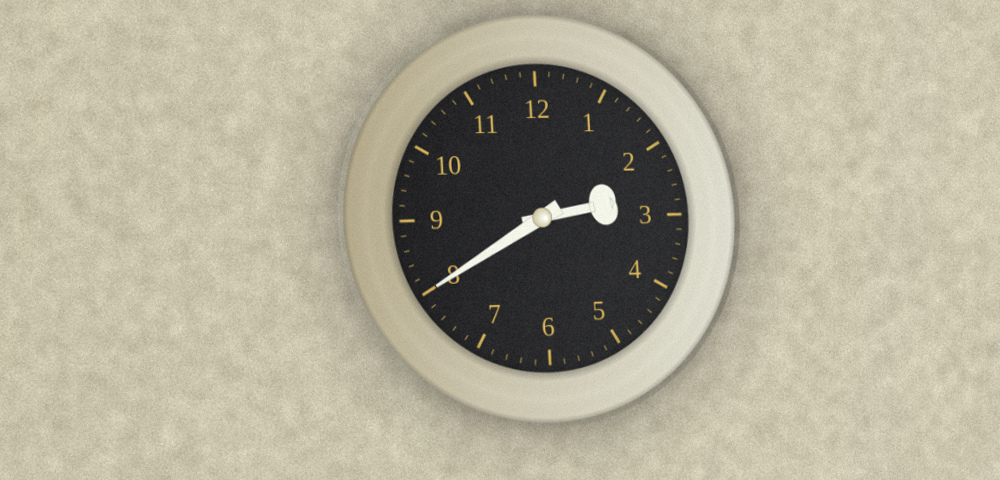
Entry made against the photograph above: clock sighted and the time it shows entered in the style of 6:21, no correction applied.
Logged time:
2:40
